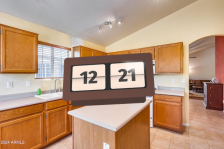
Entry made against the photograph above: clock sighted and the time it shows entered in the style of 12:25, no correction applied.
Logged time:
12:21
